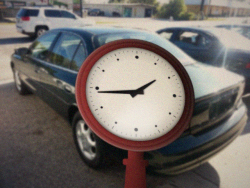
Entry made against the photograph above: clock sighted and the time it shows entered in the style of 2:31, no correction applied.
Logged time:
1:44
